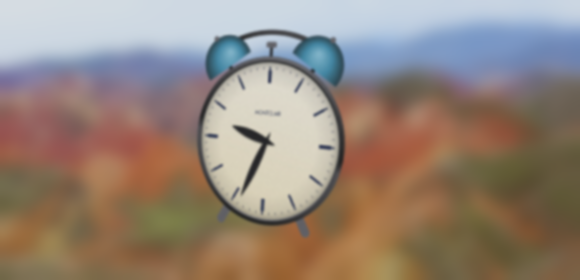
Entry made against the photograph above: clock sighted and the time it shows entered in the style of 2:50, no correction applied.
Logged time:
9:34
